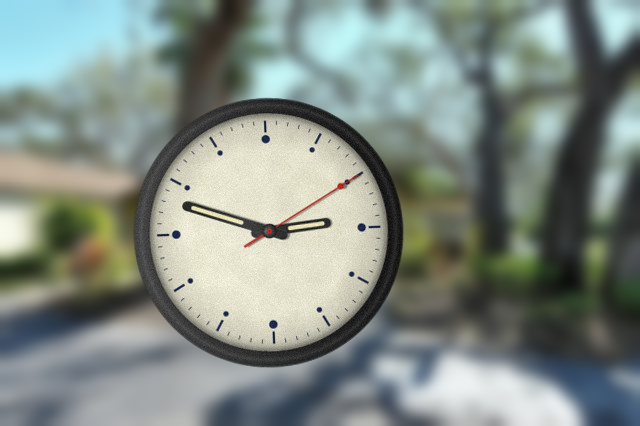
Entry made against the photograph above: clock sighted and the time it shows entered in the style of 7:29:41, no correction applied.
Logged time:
2:48:10
